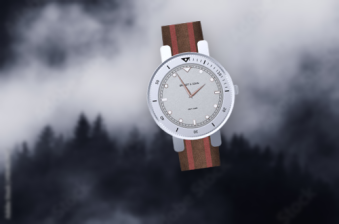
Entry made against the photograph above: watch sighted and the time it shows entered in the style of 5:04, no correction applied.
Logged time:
1:56
